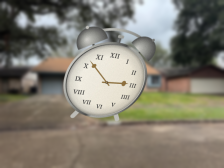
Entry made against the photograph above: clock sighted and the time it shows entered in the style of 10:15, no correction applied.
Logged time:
2:52
